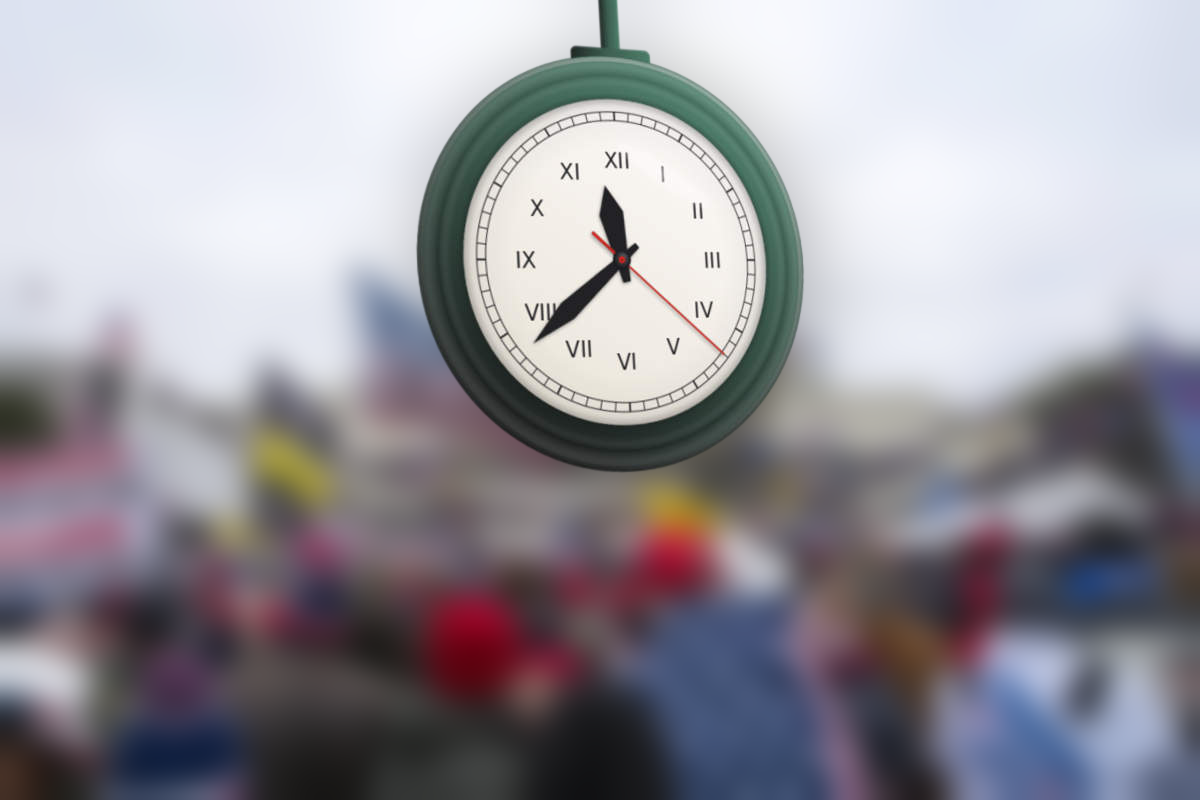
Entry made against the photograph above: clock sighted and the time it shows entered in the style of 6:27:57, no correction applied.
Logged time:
11:38:22
